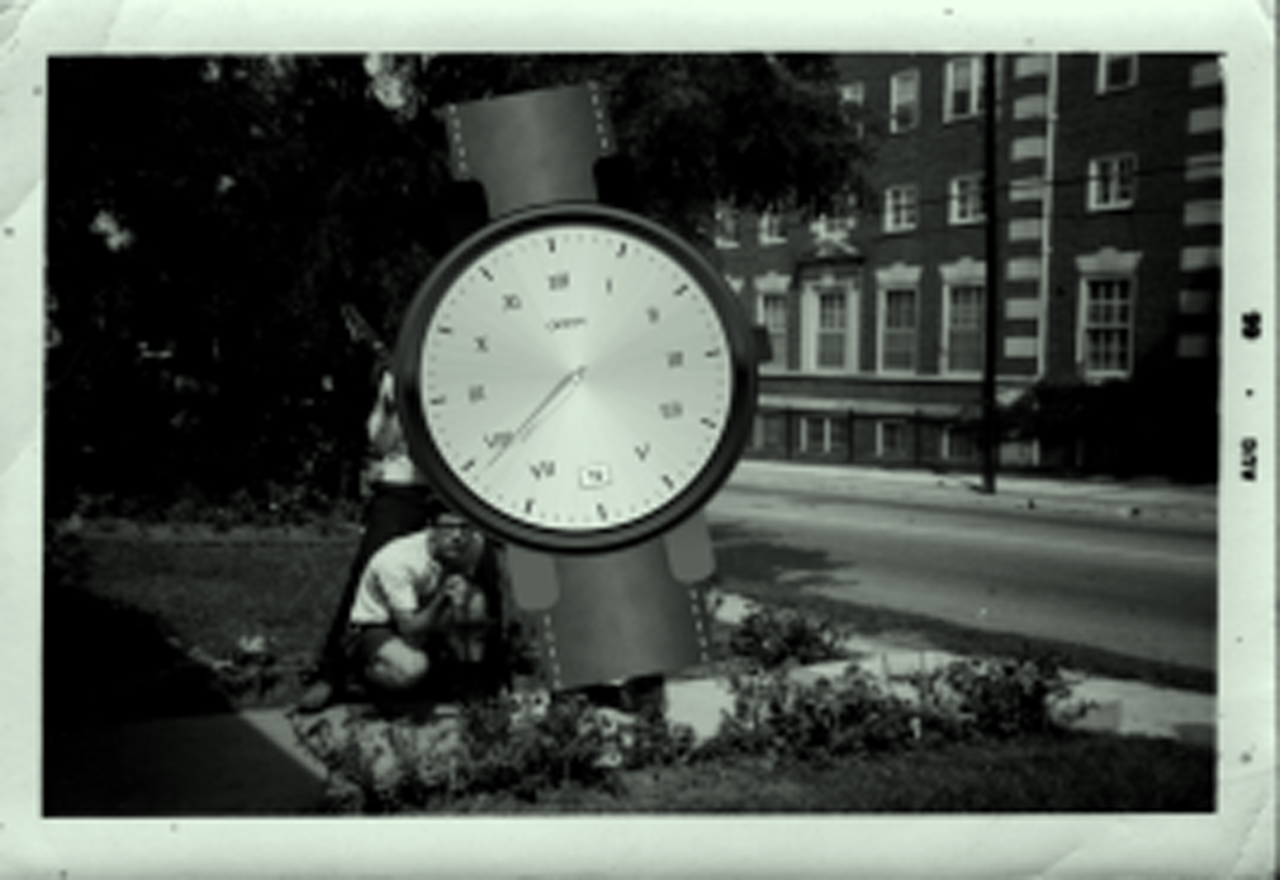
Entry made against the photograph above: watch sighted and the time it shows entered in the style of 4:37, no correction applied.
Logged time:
7:39
